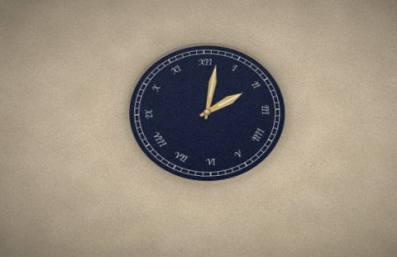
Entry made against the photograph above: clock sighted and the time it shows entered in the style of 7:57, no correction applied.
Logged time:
2:02
